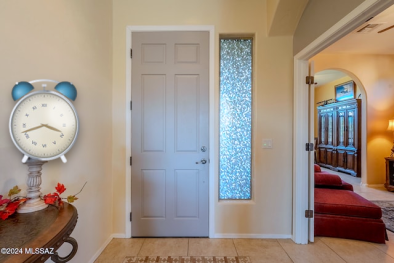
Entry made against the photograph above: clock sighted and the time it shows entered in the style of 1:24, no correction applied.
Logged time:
3:42
